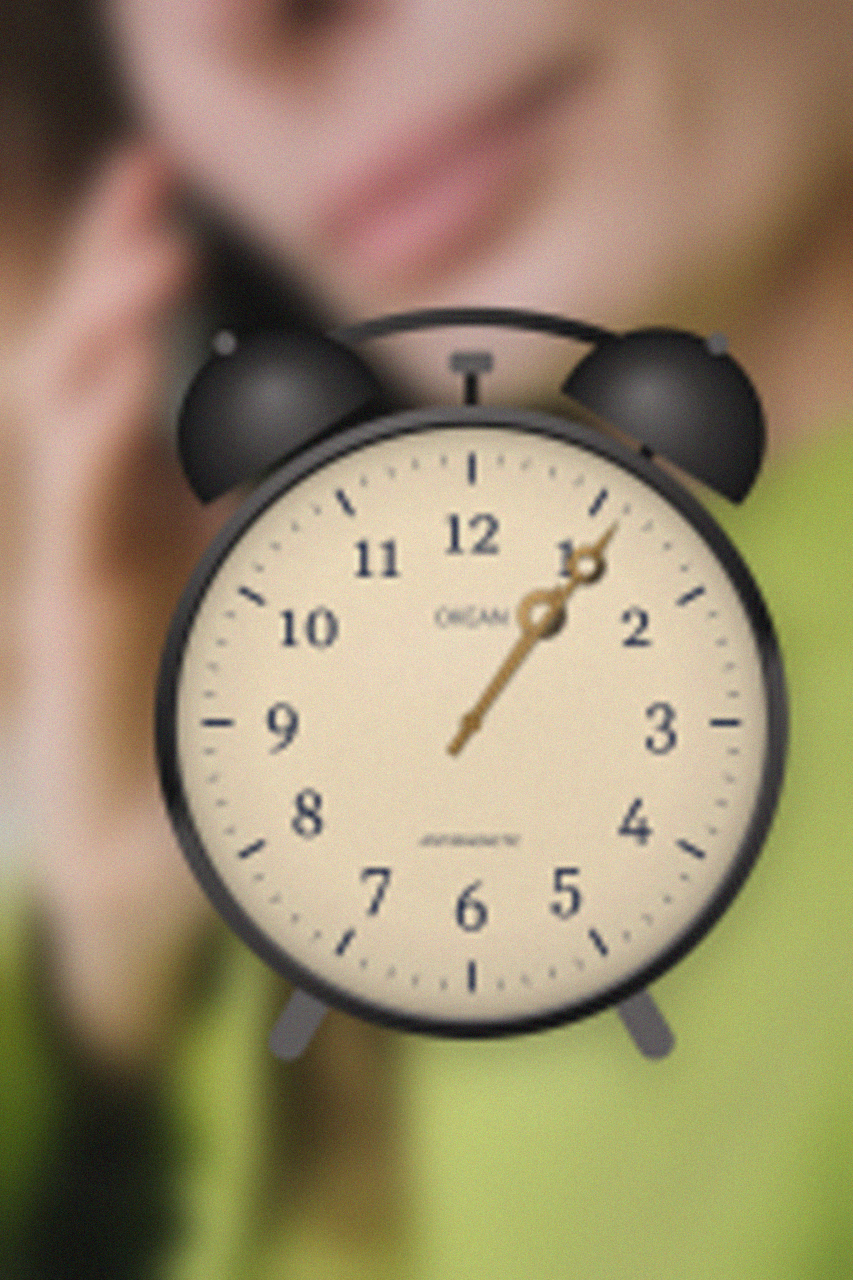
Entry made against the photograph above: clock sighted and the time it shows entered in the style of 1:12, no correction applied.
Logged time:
1:06
